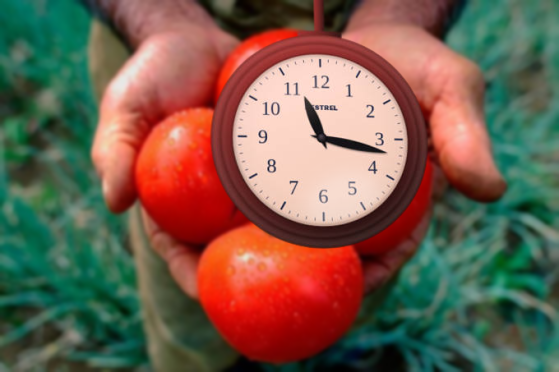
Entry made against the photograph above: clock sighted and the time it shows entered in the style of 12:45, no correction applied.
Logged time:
11:17
